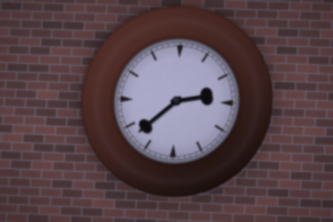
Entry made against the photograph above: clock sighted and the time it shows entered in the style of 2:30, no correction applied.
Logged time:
2:38
